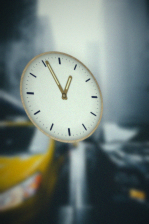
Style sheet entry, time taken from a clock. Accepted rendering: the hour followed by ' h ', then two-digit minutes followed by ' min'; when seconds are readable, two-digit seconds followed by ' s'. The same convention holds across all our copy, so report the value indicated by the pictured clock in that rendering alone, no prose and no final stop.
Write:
12 h 56 min
